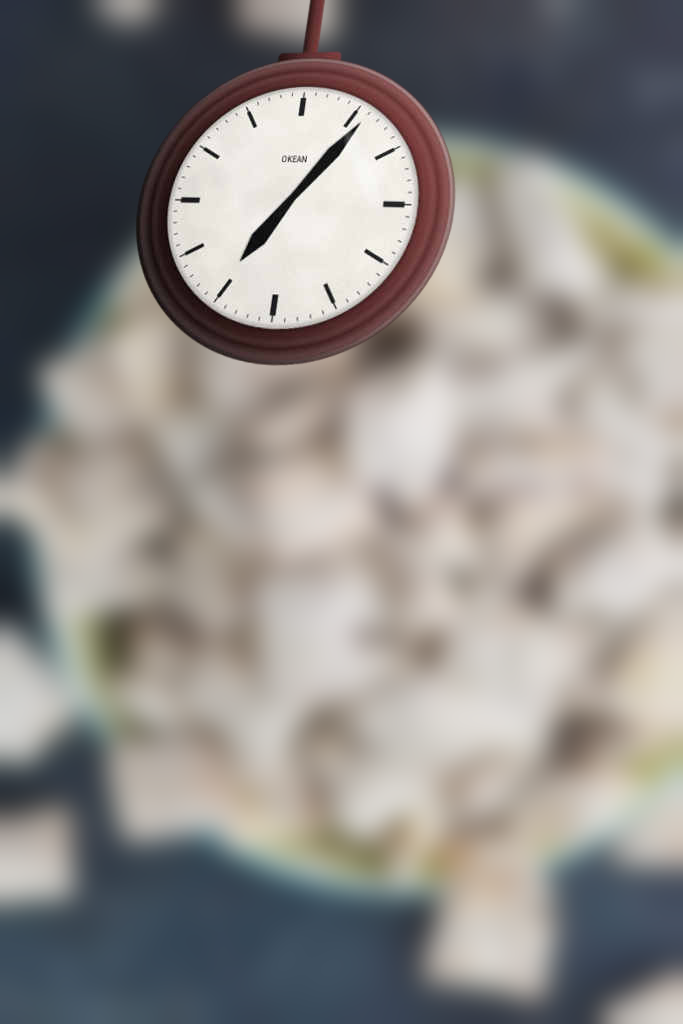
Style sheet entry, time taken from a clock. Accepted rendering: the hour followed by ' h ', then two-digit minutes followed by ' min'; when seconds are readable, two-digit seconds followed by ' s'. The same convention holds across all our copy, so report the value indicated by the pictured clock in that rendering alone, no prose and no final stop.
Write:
7 h 06 min
